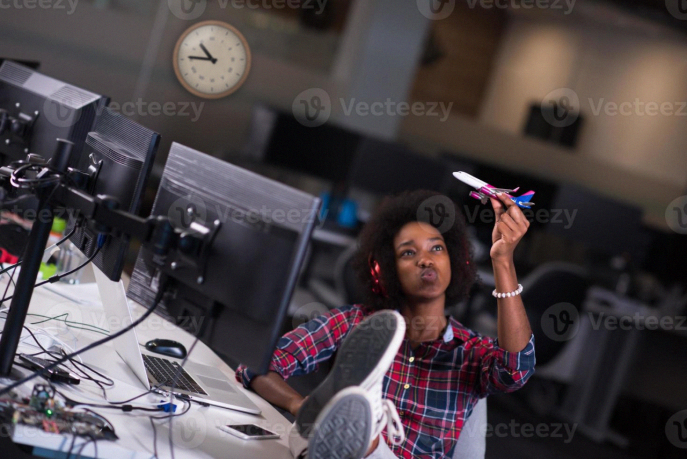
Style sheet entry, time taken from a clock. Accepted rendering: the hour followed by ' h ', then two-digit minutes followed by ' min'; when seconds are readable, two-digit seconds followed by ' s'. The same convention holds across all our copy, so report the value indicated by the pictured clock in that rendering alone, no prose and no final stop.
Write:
10 h 46 min
